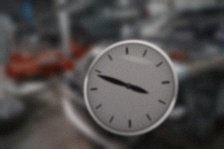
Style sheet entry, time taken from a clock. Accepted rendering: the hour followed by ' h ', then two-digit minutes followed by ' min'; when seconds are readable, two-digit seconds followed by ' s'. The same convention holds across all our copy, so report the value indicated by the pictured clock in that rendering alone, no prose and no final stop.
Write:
3 h 49 min
